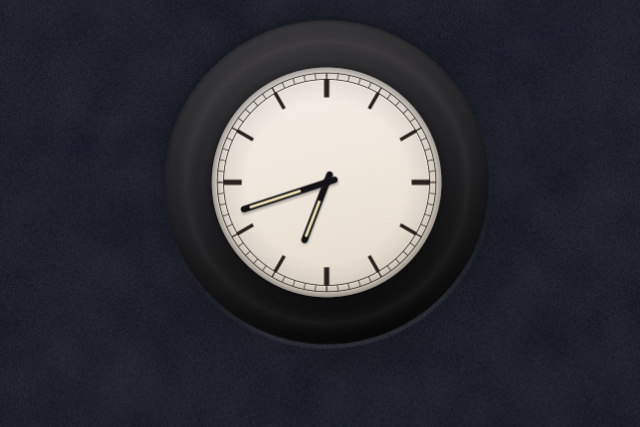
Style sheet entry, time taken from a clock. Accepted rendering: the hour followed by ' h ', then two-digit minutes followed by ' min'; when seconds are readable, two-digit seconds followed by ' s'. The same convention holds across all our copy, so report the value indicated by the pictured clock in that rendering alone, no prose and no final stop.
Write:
6 h 42 min
